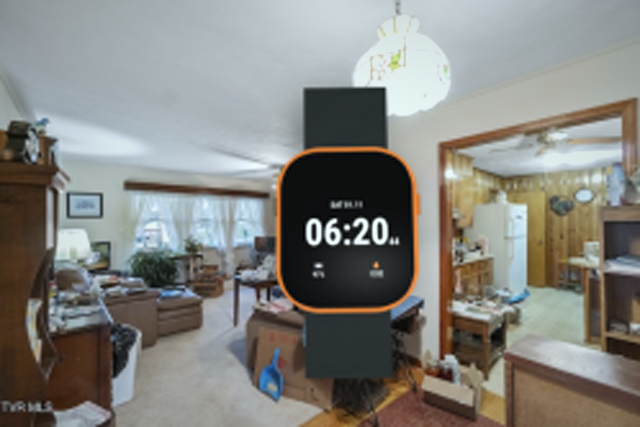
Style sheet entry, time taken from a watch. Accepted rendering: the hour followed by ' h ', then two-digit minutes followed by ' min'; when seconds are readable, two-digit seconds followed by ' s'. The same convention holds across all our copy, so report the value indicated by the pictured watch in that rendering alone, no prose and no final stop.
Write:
6 h 20 min
